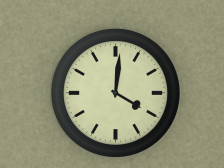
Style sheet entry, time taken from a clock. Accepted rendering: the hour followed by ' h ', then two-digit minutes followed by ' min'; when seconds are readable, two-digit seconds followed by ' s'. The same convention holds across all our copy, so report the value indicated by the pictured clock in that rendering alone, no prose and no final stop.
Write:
4 h 01 min
